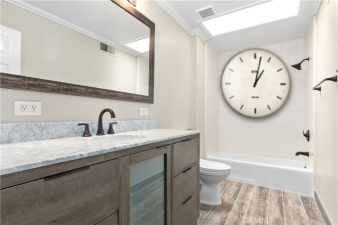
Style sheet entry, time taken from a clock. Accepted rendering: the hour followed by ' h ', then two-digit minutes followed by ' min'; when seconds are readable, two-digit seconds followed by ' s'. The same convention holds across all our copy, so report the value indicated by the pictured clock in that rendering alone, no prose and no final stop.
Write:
1 h 02 min
